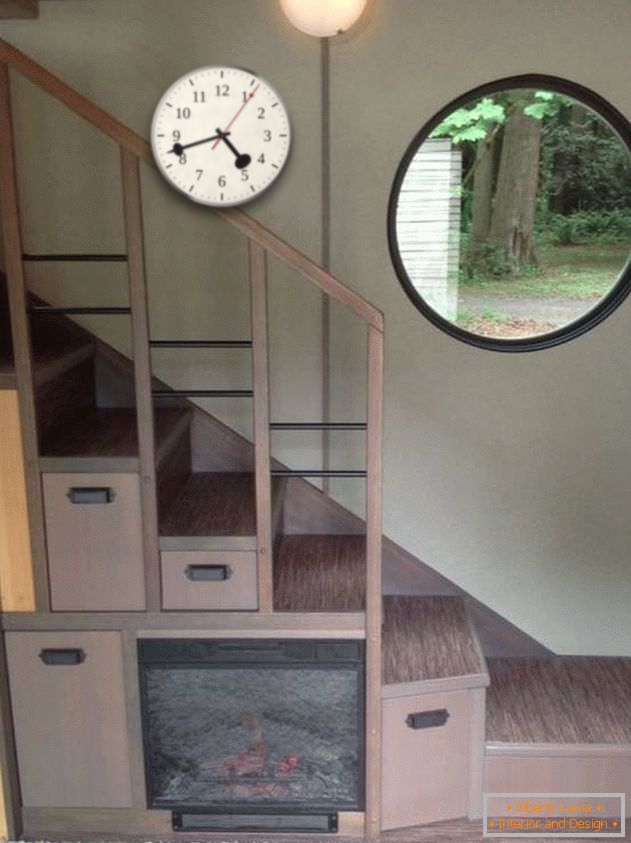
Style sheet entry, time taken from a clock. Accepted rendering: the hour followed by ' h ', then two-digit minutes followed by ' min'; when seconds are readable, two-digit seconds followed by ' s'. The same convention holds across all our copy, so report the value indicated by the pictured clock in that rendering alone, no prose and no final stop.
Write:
4 h 42 min 06 s
